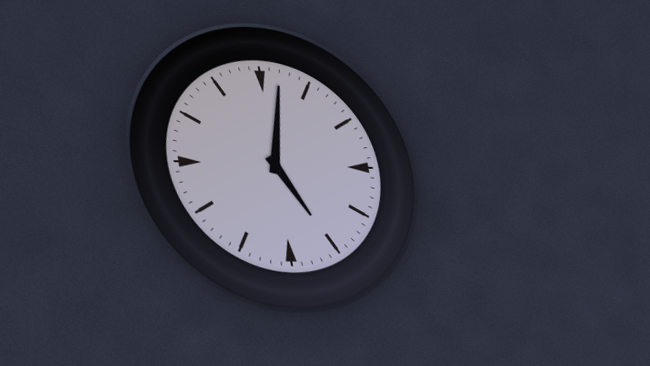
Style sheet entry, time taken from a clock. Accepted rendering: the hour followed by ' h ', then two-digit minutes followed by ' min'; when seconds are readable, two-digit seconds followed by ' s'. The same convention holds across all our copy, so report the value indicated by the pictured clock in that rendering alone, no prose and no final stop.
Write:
5 h 02 min
